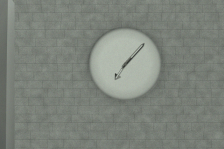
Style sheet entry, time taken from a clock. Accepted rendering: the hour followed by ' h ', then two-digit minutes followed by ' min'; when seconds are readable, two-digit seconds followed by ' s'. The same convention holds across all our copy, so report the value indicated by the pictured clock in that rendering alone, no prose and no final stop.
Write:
7 h 07 min
